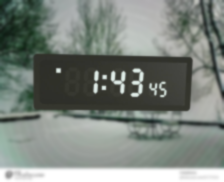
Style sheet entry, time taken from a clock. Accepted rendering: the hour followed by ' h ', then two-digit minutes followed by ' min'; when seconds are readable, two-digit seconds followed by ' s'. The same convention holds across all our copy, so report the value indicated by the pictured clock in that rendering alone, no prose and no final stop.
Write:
1 h 43 min 45 s
